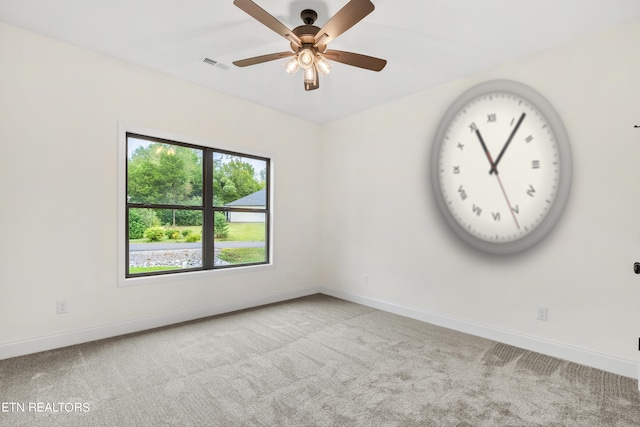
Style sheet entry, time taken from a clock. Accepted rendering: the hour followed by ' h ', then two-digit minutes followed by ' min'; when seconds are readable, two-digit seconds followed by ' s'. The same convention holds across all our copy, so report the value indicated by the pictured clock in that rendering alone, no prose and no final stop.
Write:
11 h 06 min 26 s
